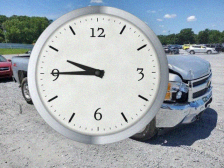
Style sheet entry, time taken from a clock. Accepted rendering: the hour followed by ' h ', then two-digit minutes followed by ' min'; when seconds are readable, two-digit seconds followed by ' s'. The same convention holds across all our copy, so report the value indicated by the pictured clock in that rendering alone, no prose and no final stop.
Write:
9 h 45 min
